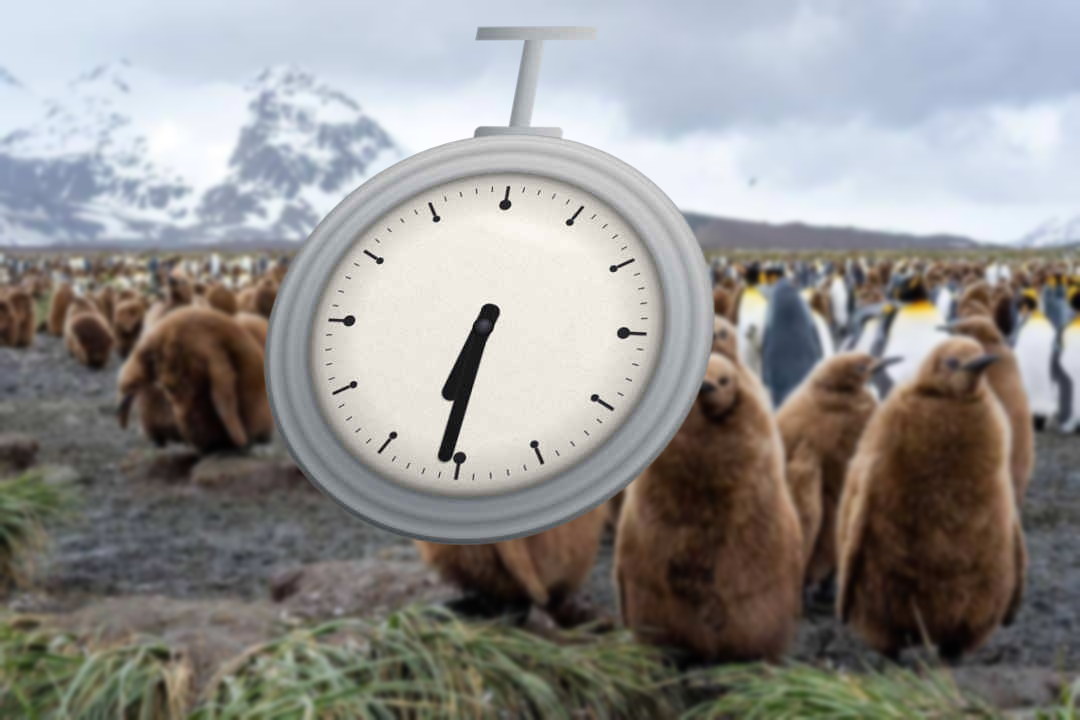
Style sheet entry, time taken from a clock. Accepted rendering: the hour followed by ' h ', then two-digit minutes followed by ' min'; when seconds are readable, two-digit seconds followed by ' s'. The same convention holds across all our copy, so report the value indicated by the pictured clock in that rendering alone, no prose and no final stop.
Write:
6 h 31 min
